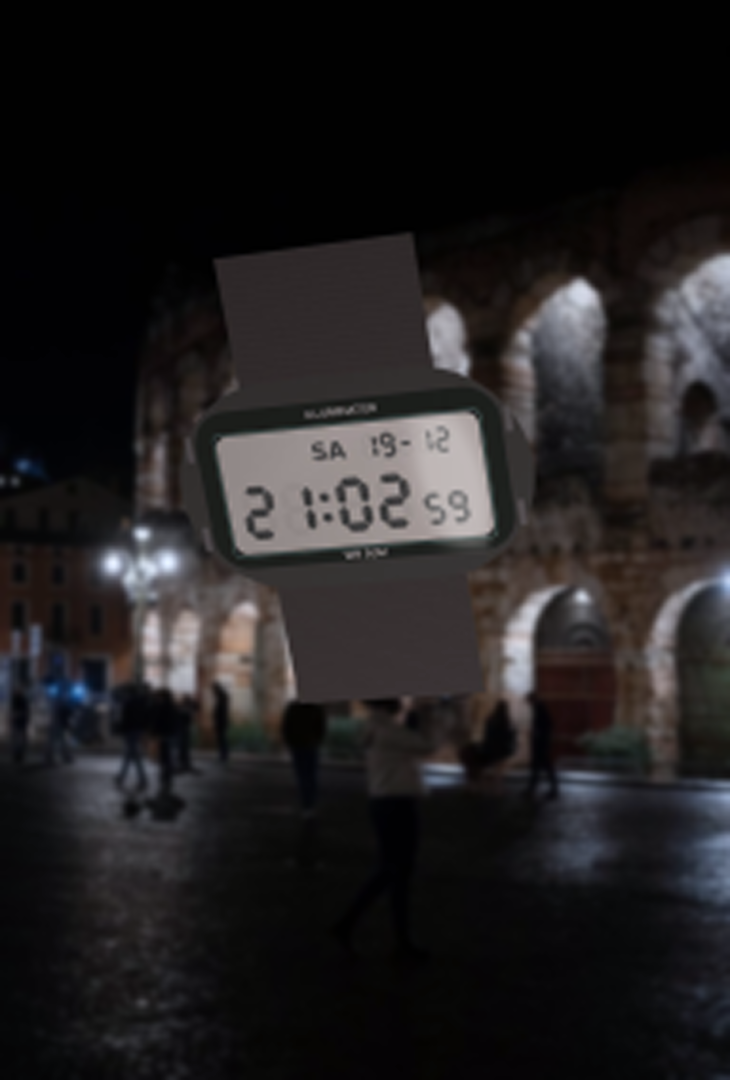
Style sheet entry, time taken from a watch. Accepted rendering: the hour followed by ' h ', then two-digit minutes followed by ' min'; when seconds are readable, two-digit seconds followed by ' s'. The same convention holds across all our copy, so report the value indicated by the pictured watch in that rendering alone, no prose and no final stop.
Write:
21 h 02 min 59 s
